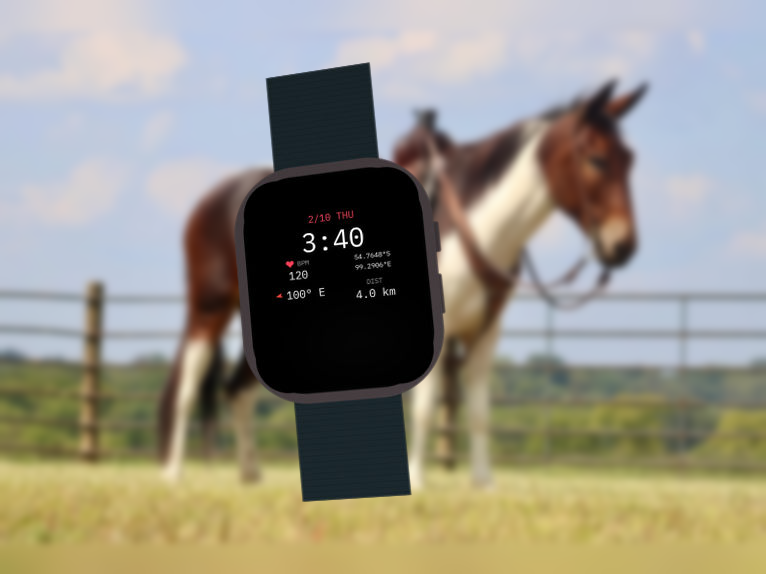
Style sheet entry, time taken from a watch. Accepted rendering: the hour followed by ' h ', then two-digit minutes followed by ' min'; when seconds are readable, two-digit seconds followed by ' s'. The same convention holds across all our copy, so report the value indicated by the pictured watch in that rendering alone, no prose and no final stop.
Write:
3 h 40 min
